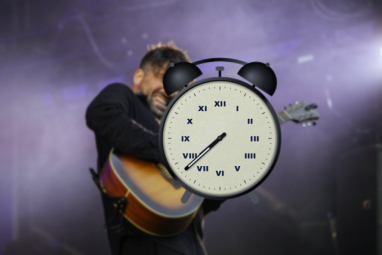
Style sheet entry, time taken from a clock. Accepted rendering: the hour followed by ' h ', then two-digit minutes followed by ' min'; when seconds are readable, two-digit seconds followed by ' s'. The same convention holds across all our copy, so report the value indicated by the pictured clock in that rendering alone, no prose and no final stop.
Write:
7 h 38 min
